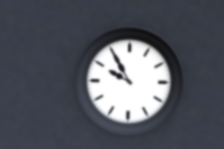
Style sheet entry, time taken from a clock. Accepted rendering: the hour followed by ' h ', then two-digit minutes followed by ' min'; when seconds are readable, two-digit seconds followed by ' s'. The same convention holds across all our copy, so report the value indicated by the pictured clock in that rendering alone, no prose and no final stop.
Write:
9 h 55 min
